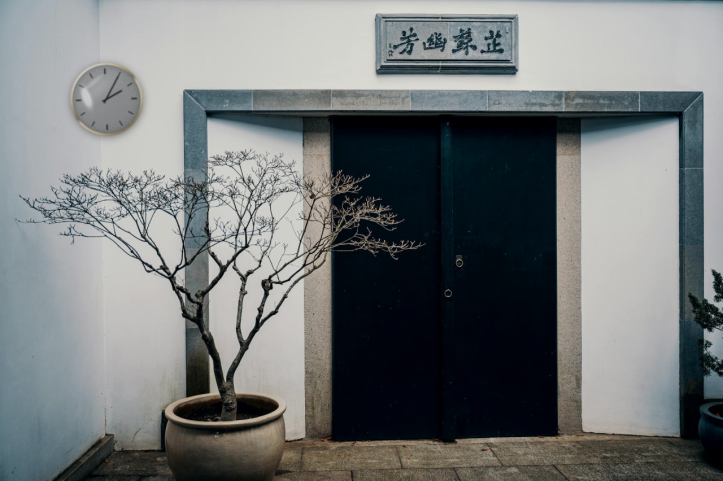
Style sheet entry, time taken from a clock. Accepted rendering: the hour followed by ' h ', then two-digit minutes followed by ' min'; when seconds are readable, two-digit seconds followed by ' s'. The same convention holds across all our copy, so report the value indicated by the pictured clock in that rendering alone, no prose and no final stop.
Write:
2 h 05 min
